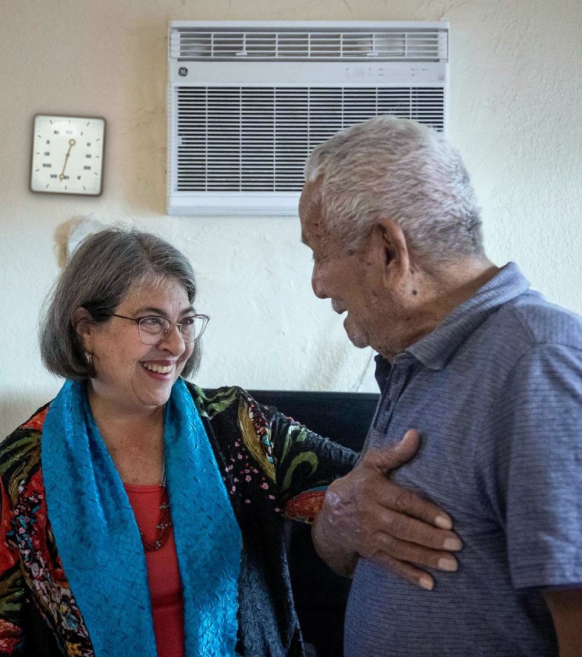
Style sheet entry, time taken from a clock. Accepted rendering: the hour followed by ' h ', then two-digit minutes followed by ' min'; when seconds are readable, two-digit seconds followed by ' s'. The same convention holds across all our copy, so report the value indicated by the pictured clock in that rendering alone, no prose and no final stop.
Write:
12 h 32 min
